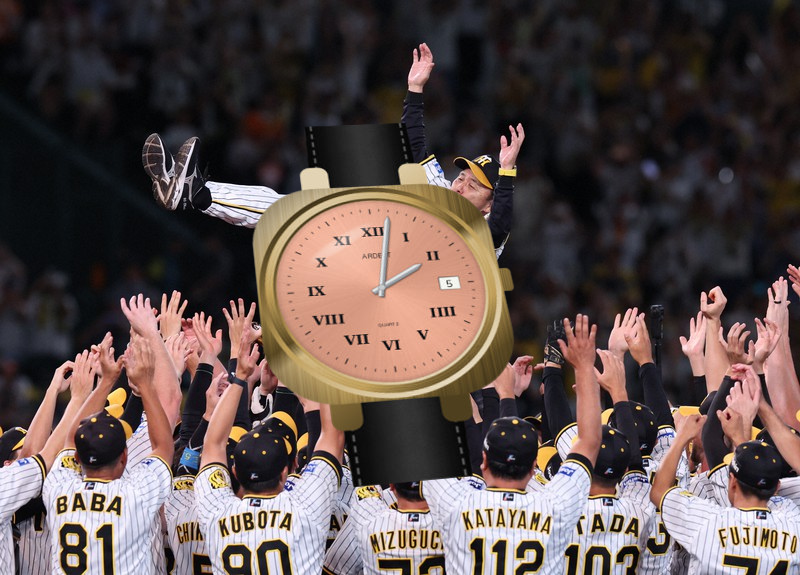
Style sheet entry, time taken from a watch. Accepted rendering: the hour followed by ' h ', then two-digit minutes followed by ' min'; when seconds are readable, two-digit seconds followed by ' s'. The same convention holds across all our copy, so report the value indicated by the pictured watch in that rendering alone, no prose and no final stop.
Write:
2 h 02 min
